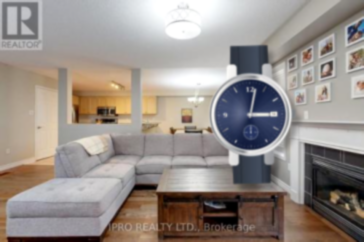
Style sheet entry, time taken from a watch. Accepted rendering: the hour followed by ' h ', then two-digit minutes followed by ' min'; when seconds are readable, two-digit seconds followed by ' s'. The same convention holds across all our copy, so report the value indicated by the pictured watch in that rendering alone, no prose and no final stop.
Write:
3 h 02 min
